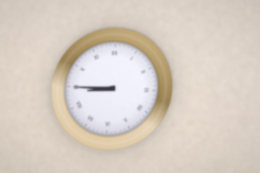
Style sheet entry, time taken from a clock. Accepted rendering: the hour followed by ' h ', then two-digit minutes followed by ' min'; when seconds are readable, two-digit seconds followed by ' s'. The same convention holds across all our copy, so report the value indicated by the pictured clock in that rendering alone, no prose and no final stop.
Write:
8 h 45 min
